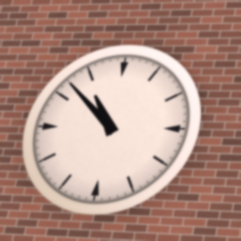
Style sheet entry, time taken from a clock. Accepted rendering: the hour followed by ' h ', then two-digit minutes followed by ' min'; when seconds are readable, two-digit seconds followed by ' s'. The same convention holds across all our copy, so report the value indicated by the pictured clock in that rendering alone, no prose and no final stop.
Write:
10 h 52 min
